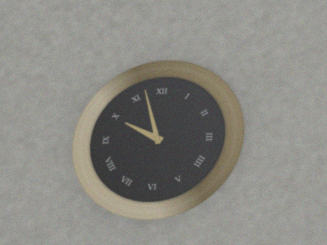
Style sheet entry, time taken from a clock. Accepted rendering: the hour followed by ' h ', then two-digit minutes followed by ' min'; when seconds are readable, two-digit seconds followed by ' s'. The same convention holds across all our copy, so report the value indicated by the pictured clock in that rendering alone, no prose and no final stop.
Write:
9 h 57 min
